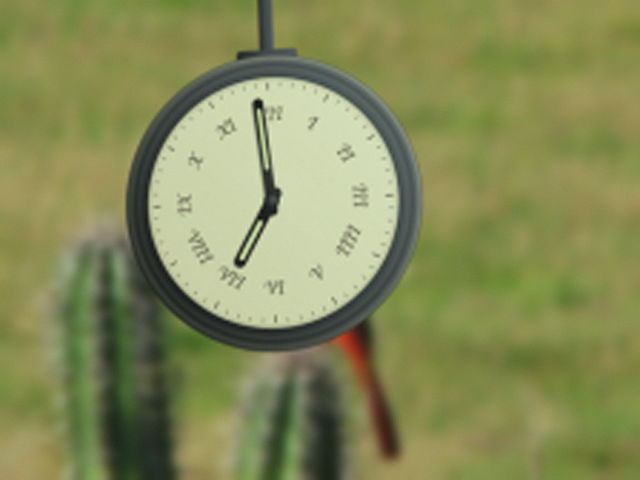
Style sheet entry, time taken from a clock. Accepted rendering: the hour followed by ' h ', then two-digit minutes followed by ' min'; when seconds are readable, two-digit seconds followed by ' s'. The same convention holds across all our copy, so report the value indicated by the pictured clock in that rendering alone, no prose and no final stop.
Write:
6 h 59 min
